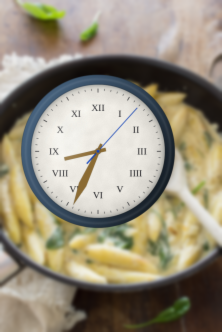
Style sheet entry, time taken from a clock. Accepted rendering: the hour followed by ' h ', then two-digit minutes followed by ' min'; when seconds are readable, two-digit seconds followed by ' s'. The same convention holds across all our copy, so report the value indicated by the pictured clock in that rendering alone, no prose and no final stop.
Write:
8 h 34 min 07 s
